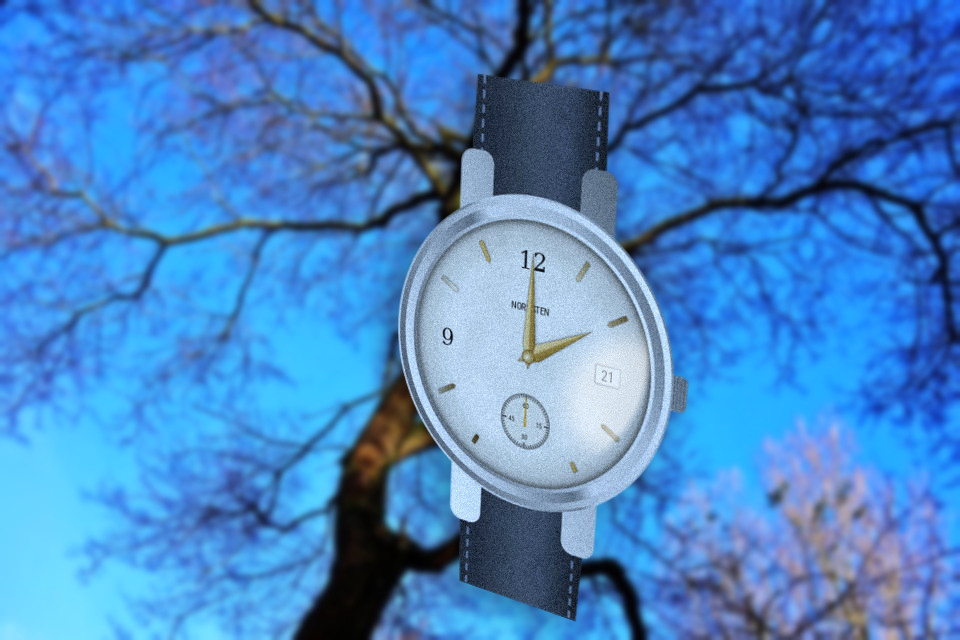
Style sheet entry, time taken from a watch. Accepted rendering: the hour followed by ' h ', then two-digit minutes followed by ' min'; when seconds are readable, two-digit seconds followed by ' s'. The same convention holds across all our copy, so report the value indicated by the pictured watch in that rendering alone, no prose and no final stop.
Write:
2 h 00 min
